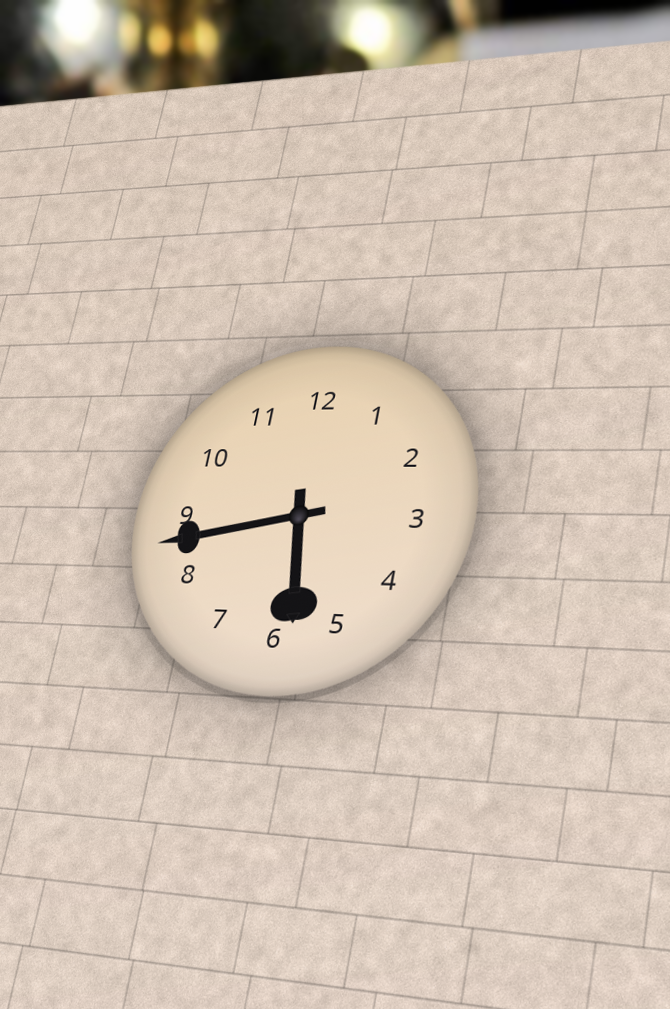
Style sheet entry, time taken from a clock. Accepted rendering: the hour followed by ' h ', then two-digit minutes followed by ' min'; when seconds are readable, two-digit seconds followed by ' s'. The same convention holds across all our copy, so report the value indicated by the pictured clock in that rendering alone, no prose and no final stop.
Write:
5 h 43 min
